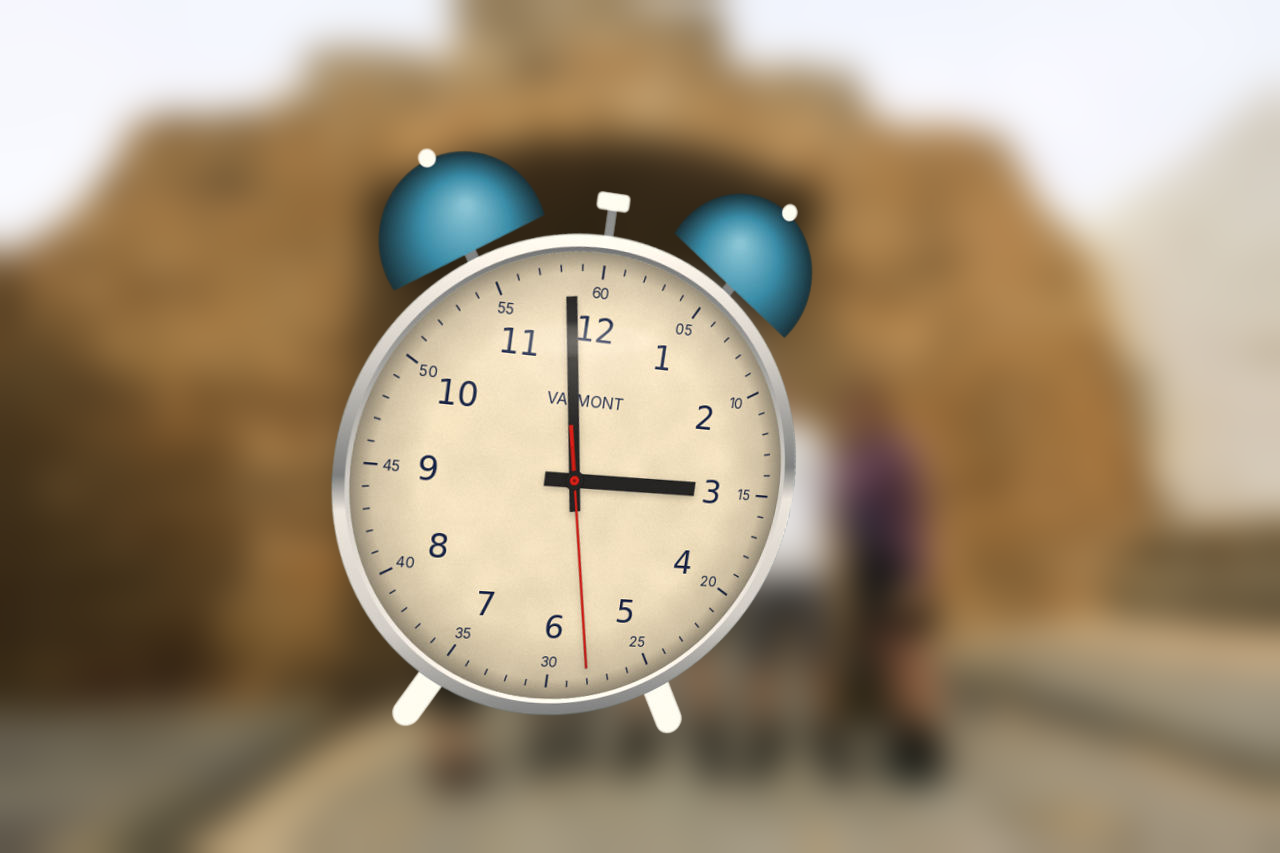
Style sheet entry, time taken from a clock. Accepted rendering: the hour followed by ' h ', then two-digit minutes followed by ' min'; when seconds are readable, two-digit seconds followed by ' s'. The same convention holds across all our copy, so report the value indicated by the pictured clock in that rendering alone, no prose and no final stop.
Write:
2 h 58 min 28 s
